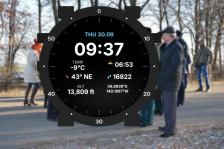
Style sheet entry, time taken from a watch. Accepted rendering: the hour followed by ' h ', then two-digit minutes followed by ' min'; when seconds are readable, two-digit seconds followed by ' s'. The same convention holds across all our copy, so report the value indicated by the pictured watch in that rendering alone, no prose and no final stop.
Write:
9 h 37 min
